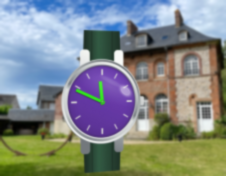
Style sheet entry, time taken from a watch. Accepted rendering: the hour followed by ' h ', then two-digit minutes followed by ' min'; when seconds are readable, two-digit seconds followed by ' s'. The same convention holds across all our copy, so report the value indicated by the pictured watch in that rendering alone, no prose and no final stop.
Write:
11 h 49 min
